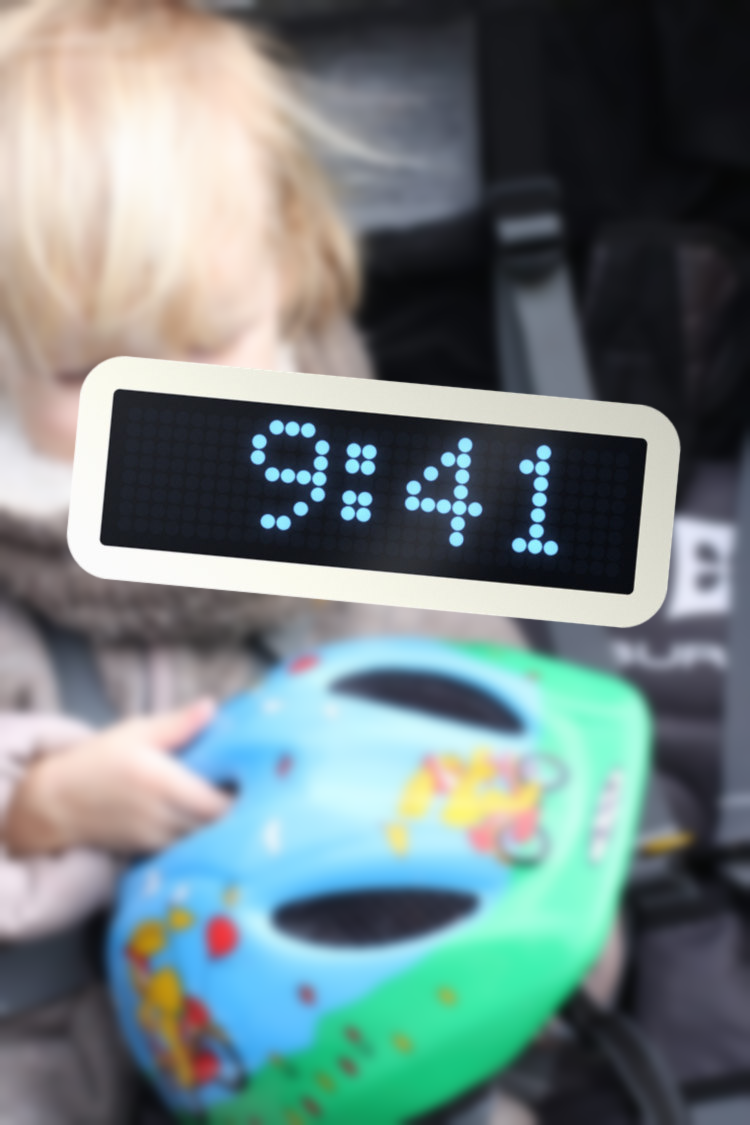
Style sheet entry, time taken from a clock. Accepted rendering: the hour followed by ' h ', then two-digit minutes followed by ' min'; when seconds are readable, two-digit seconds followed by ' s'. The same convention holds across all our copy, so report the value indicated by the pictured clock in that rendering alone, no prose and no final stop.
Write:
9 h 41 min
